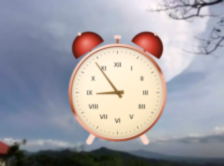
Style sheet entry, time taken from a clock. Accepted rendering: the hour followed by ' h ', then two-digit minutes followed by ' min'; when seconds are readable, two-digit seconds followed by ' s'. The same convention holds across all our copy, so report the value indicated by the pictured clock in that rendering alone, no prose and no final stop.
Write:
8 h 54 min
